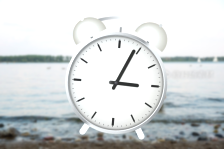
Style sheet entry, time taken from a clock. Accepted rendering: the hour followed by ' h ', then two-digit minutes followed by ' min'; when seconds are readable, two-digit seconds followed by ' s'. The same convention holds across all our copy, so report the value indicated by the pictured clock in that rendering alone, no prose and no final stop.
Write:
3 h 04 min
